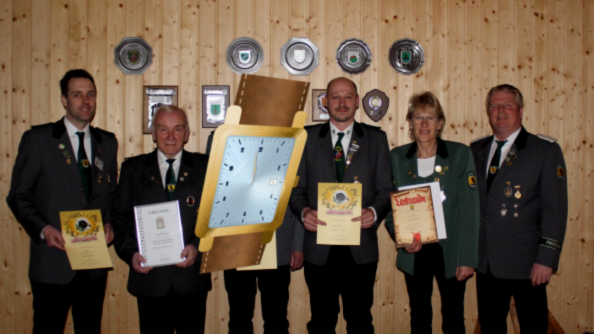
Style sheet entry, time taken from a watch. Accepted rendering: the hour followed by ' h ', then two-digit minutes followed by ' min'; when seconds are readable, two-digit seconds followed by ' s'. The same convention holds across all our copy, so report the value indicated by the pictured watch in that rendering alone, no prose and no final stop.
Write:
11 h 59 min
